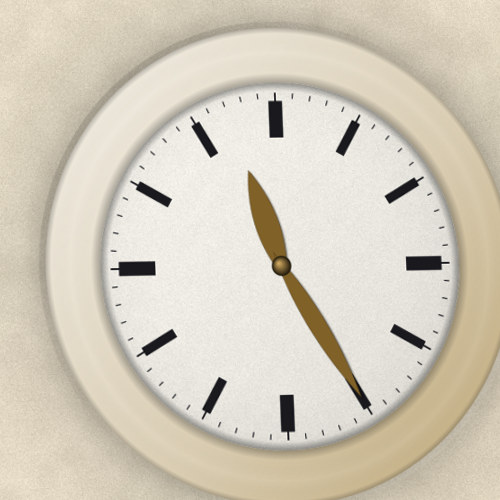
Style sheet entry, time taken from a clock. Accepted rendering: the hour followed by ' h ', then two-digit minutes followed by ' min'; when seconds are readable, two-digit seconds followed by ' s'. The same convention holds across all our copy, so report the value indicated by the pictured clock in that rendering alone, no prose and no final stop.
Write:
11 h 25 min
